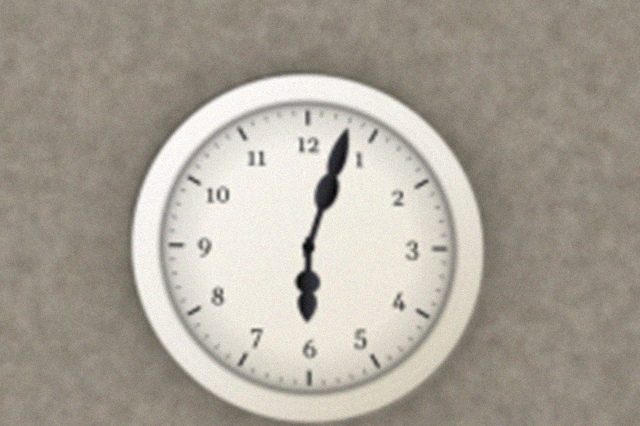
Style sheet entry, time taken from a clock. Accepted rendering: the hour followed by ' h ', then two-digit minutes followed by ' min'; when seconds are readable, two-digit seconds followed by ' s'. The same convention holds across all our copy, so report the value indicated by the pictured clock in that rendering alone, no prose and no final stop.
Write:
6 h 03 min
